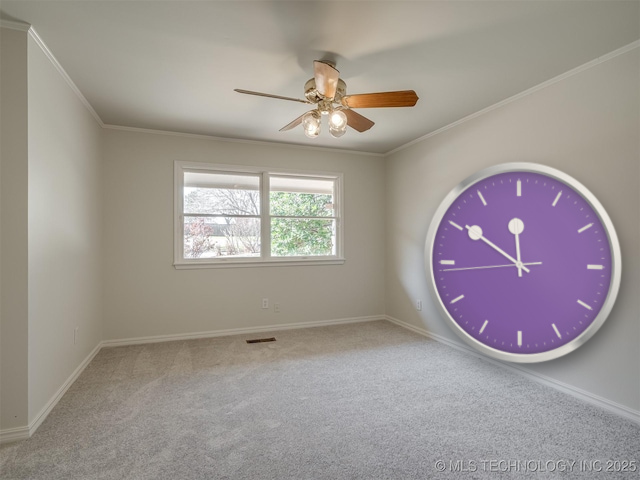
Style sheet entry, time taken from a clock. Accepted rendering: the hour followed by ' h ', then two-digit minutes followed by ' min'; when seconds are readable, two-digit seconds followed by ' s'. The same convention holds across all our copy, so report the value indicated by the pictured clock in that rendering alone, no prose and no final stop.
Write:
11 h 50 min 44 s
